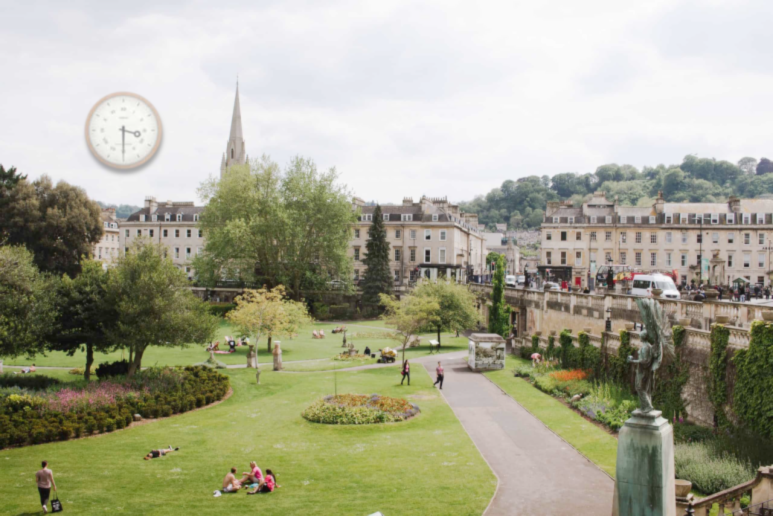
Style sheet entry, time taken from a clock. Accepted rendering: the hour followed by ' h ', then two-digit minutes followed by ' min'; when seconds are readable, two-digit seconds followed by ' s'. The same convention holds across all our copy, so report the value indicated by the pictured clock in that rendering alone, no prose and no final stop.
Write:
3 h 30 min
